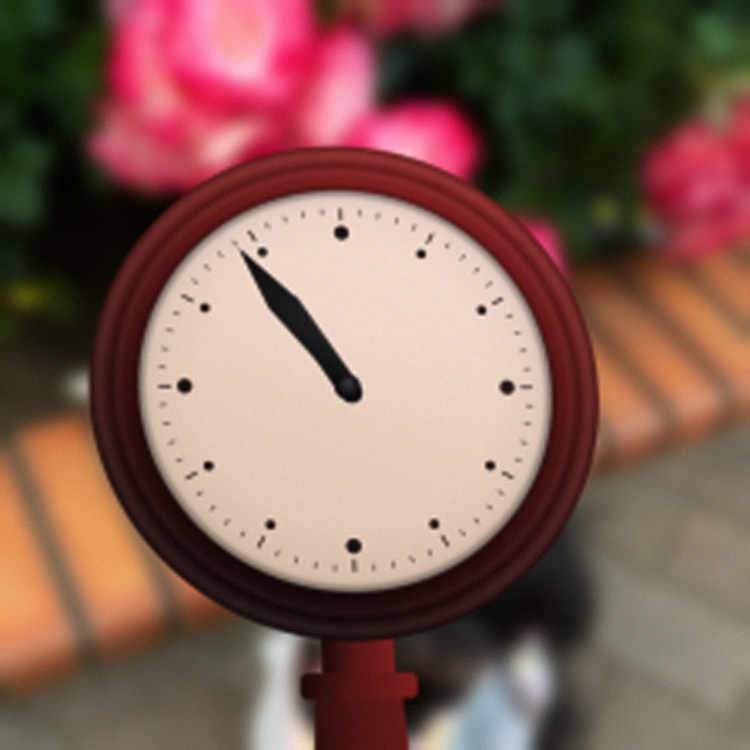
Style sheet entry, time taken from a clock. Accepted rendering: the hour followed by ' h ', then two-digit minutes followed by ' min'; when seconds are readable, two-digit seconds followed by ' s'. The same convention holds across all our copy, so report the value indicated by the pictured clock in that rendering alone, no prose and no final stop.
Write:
10 h 54 min
